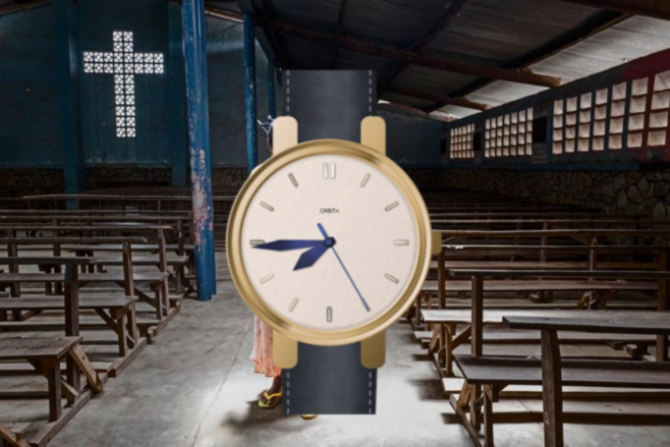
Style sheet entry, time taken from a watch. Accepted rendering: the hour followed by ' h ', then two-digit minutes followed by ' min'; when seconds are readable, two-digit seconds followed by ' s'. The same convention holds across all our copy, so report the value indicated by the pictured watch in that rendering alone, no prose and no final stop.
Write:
7 h 44 min 25 s
